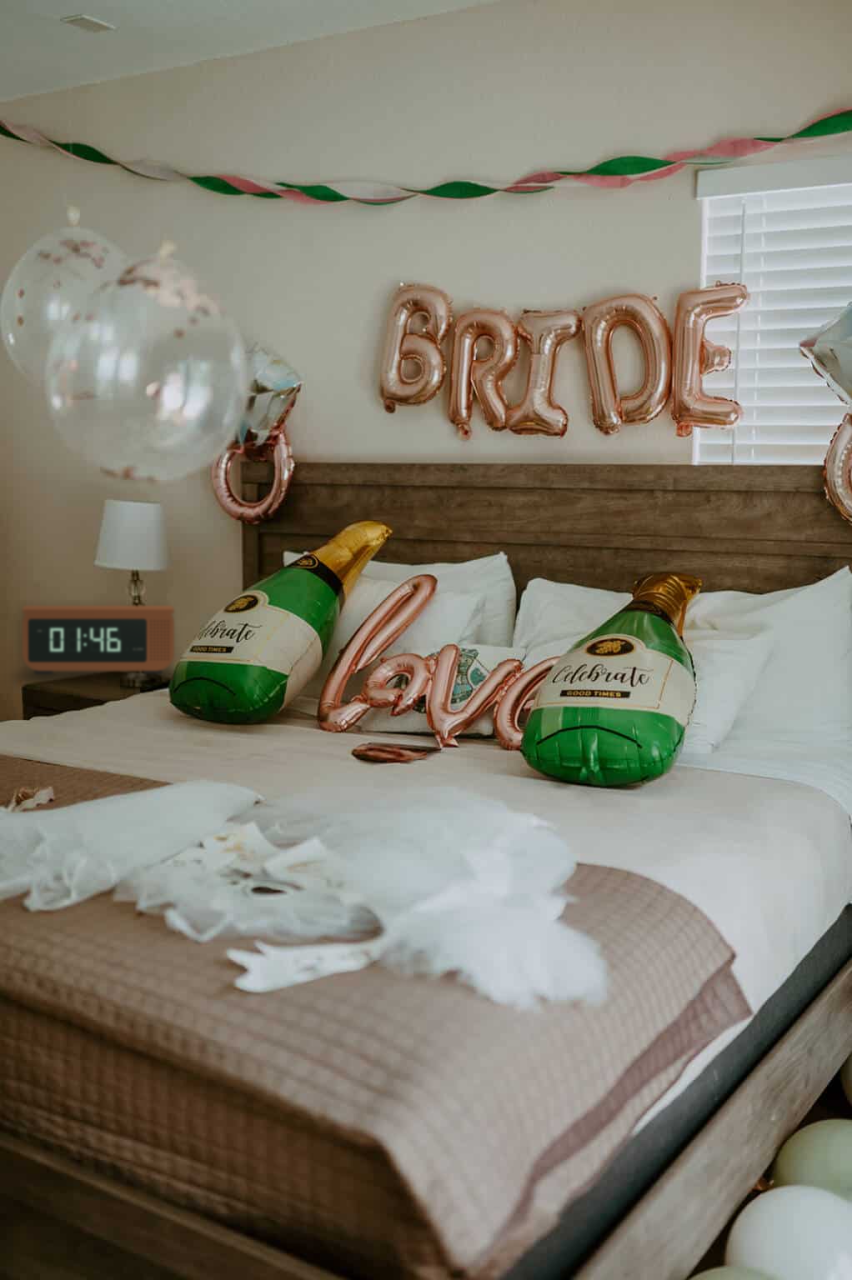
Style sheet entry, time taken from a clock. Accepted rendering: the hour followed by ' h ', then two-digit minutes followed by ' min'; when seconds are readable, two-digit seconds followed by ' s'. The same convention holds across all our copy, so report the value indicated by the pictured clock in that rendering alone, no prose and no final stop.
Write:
1 h 46 min
